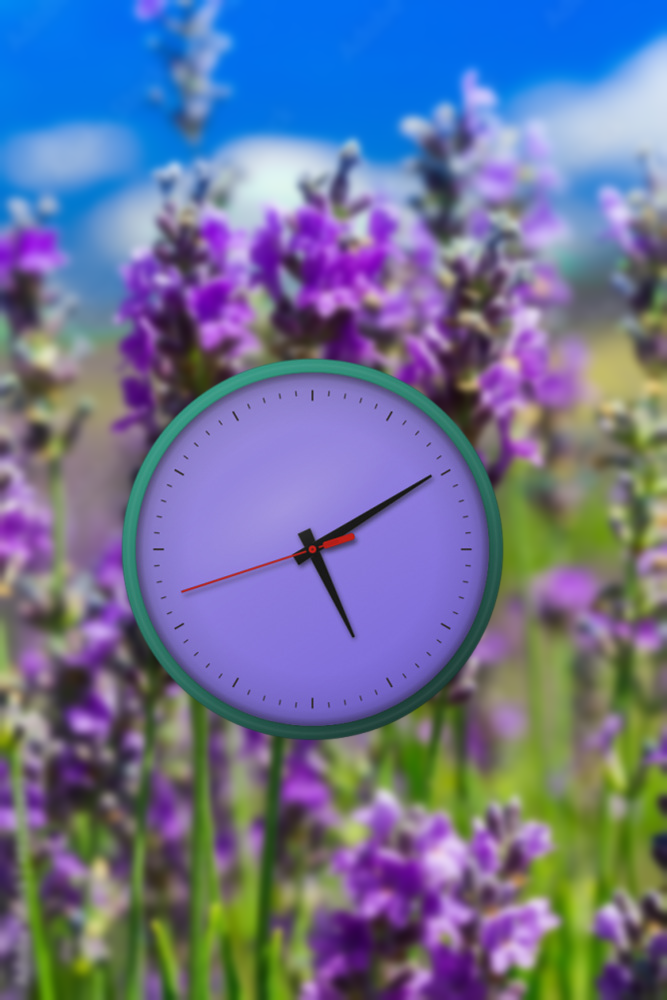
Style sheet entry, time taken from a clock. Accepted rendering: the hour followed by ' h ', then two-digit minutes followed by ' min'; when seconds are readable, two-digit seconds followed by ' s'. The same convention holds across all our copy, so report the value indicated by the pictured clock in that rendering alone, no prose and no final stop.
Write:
5 h 09 min 42 s
